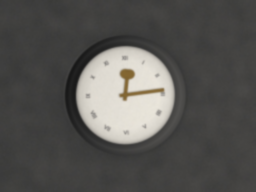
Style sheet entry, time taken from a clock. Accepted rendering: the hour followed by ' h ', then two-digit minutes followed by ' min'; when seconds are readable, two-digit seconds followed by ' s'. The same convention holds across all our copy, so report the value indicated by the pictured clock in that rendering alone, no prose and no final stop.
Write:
12 h 14 min
